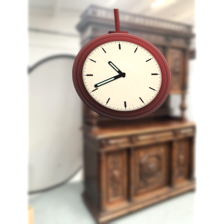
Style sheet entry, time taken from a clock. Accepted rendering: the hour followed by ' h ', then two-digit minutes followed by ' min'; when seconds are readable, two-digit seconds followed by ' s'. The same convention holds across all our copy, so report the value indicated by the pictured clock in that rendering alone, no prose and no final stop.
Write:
10 h 41 min
